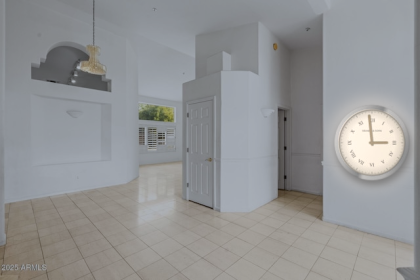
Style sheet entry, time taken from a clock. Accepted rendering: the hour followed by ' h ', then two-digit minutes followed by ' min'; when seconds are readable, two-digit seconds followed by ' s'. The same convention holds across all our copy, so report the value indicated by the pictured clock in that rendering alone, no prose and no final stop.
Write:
2 h 59 min
